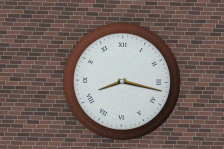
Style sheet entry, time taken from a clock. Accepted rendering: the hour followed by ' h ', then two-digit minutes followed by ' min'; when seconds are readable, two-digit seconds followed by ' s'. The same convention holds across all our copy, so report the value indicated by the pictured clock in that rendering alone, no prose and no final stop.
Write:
8 h 17 min
